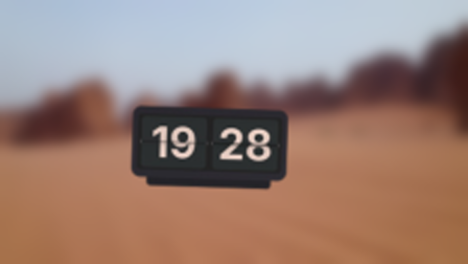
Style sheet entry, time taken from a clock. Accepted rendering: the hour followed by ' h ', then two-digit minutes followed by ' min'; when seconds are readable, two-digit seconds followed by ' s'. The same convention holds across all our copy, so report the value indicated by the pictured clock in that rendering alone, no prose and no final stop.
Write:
19 h 28 min
